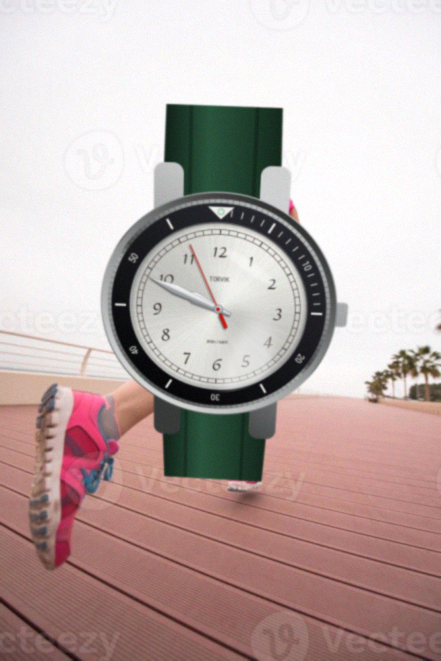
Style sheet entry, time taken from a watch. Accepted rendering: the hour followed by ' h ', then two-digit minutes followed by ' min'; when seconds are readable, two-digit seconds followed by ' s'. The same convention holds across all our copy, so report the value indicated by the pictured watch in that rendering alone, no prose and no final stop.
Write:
9 h 48 min 56 s
